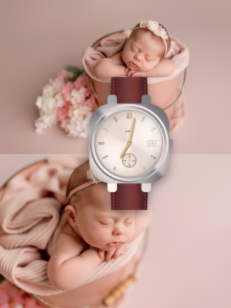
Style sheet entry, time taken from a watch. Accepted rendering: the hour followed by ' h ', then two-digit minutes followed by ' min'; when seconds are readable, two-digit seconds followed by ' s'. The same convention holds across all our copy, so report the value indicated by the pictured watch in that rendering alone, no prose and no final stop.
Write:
7 h 02 min
